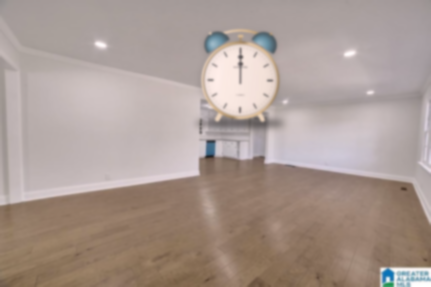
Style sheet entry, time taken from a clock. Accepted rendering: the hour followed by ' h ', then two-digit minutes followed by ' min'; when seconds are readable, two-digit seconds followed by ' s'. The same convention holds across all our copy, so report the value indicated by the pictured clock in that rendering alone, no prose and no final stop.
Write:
12 h 00 min
